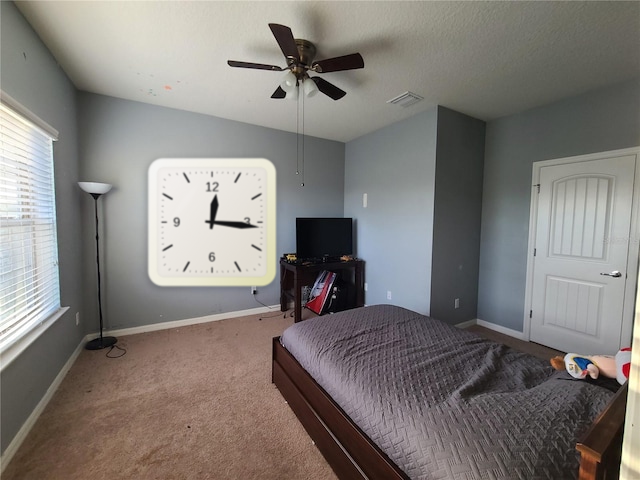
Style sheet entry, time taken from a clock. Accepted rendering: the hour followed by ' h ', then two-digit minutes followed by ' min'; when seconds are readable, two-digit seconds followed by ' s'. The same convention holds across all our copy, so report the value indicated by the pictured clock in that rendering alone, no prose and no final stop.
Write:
12 h 16 min
